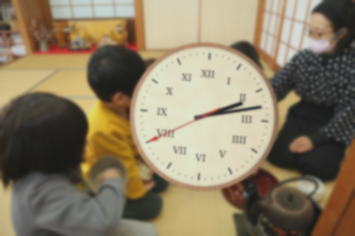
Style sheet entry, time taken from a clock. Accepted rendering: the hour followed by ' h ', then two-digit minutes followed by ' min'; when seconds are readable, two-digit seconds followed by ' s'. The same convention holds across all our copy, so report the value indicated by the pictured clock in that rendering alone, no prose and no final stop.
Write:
2 h 12 min 40 s
